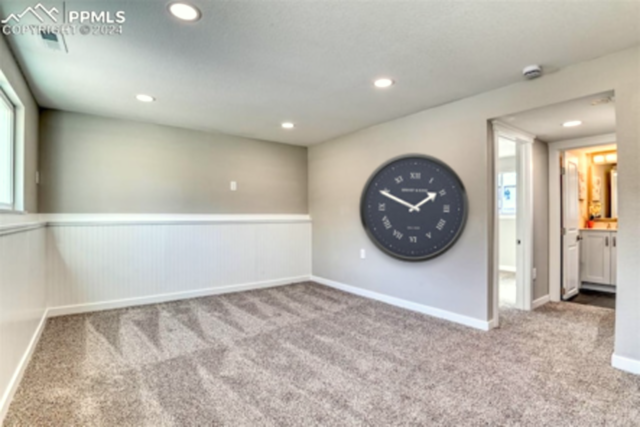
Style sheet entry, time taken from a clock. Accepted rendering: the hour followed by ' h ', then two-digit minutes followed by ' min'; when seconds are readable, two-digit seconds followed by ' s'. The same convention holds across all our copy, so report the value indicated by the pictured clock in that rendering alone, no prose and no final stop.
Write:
1 h 49 min
